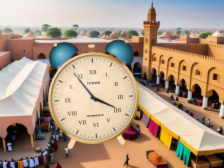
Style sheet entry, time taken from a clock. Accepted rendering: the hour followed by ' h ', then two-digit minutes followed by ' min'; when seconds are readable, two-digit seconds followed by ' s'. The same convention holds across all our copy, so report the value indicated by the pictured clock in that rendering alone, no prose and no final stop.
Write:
3 h 54 min
